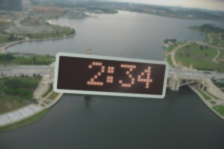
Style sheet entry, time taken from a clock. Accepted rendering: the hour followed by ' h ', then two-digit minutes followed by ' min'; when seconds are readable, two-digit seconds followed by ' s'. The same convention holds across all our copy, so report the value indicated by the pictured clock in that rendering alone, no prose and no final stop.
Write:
2 h 34 min
